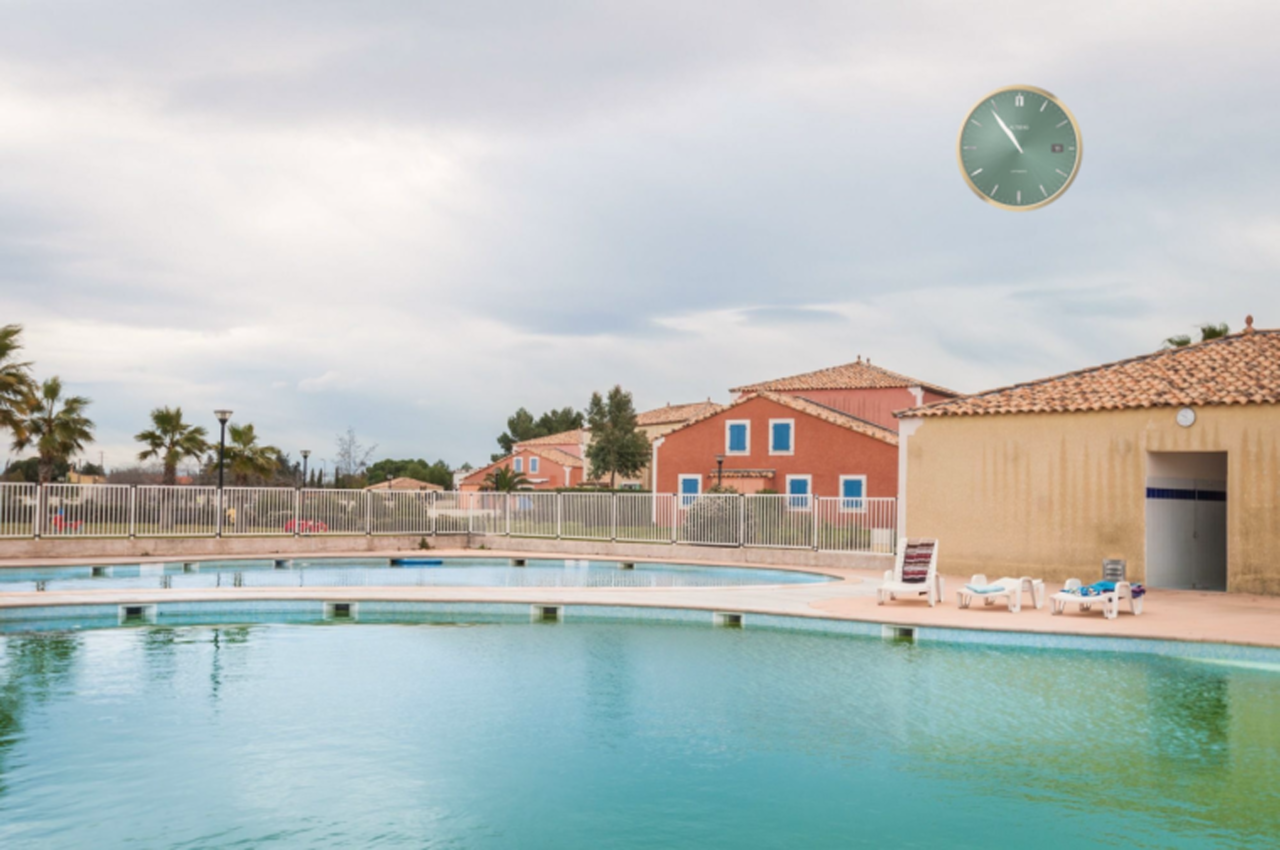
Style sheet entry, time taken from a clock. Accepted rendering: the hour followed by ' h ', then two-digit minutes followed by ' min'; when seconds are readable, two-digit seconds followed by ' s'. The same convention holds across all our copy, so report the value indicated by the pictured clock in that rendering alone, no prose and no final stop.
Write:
10 h 54 min
